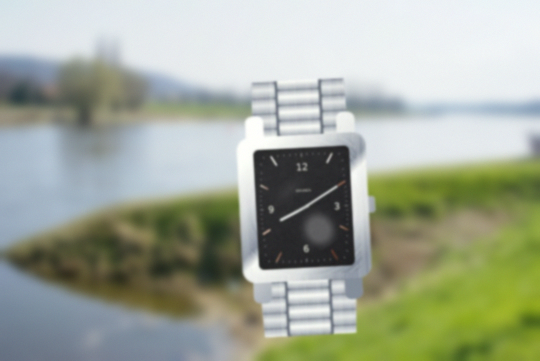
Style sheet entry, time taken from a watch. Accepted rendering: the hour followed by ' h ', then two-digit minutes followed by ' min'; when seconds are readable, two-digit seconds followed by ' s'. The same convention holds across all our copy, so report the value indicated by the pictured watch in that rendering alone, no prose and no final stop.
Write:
8 h 10 min
